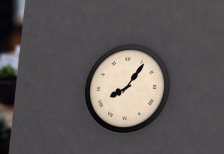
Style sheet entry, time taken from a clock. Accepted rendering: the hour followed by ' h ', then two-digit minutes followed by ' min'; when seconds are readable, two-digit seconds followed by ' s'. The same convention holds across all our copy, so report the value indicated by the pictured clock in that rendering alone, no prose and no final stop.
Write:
8 h 06 min
